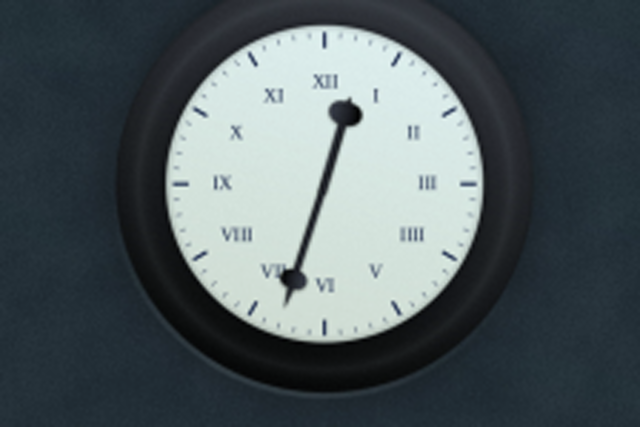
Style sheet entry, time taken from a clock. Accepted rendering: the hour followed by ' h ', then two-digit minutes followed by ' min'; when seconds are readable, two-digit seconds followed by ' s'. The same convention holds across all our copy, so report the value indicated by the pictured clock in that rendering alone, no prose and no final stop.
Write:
12 h 33 min
